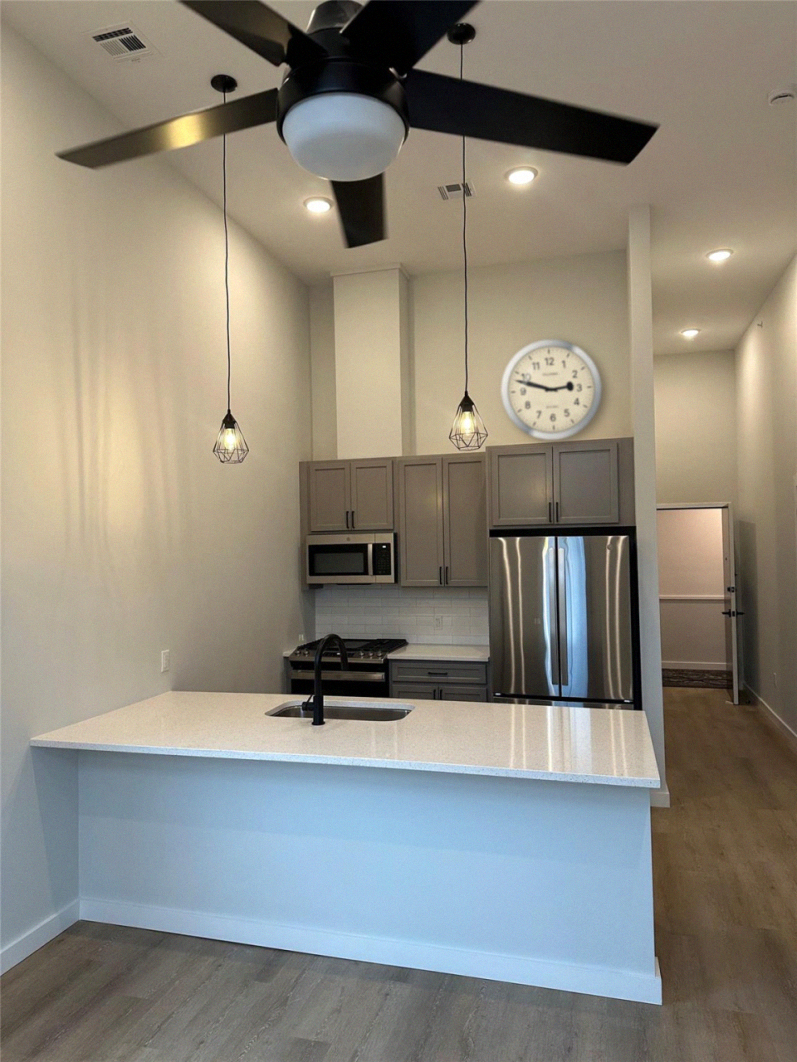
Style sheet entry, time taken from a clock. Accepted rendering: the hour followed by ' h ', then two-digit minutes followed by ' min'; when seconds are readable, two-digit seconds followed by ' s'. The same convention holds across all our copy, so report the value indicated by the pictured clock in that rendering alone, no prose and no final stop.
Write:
2 h 48 min
